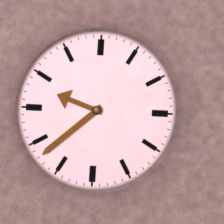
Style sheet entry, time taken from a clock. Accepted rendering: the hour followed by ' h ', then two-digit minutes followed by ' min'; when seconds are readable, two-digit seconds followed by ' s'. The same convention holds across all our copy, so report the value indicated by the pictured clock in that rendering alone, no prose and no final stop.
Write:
9 h 38 min
